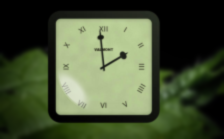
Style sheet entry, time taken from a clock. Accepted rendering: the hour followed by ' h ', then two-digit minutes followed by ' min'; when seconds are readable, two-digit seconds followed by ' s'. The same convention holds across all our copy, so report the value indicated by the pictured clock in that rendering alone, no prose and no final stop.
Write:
1 h 59 min
